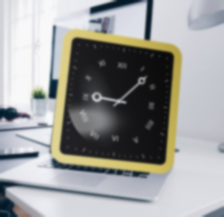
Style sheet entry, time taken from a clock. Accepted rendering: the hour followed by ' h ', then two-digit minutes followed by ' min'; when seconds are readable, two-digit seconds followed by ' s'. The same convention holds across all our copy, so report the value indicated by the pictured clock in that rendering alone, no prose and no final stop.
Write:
9 h 07 min
